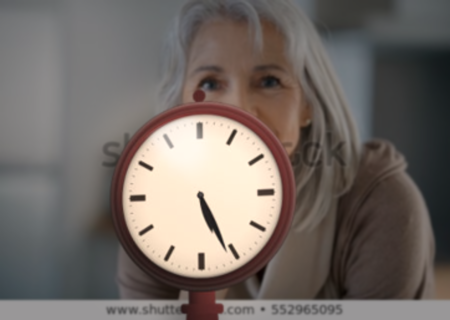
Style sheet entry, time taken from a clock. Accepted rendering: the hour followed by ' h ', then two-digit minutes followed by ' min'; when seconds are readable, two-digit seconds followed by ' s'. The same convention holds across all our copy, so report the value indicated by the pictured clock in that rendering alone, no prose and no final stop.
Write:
5 h 26 min
